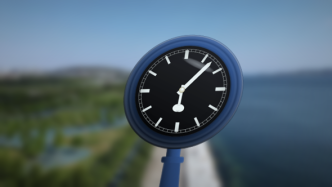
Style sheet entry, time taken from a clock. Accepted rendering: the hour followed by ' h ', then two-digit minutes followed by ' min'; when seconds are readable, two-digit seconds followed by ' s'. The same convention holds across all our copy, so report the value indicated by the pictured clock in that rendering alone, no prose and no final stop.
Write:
6 h 07 min
